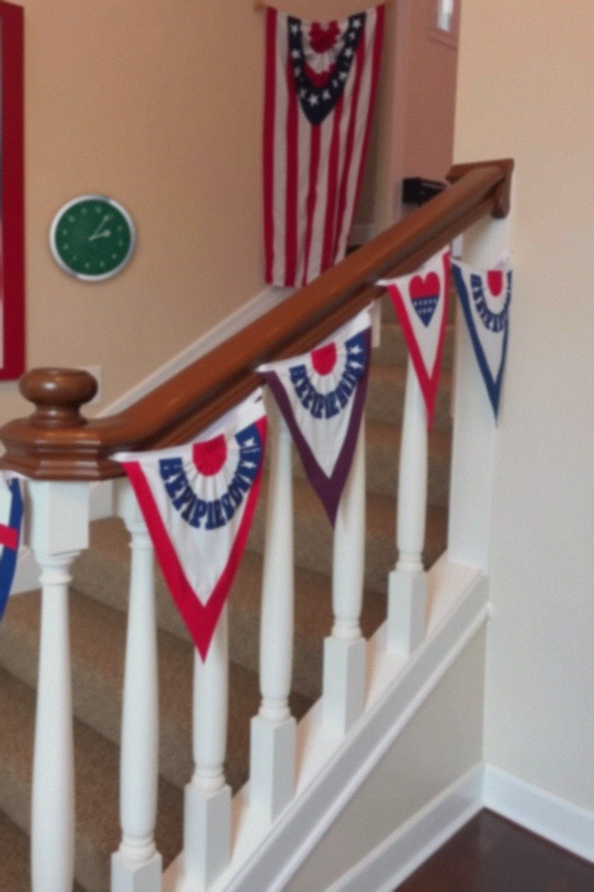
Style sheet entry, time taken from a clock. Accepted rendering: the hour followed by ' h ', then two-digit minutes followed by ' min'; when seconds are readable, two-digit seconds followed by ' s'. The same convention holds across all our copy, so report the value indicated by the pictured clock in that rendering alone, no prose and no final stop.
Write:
2 h 04 min
